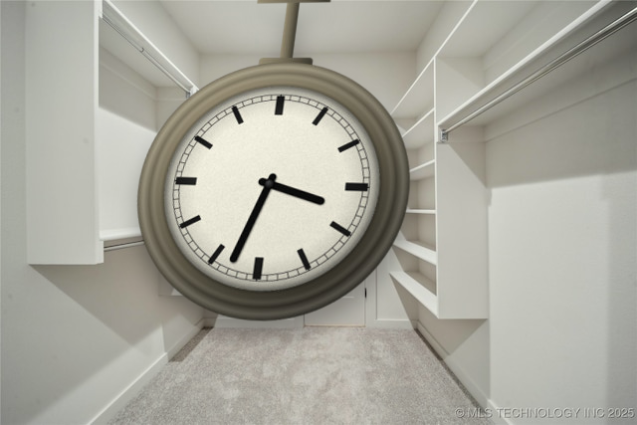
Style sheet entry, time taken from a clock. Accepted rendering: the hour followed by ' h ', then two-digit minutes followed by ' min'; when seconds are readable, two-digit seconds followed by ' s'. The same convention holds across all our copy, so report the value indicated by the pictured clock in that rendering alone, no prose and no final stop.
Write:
3 h 33 min
